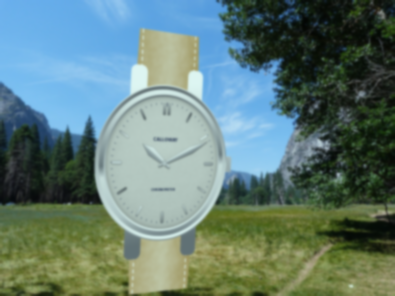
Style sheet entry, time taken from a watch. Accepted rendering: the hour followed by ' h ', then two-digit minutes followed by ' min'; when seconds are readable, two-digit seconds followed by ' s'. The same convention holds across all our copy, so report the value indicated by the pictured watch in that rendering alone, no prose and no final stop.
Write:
10 h 11 min
